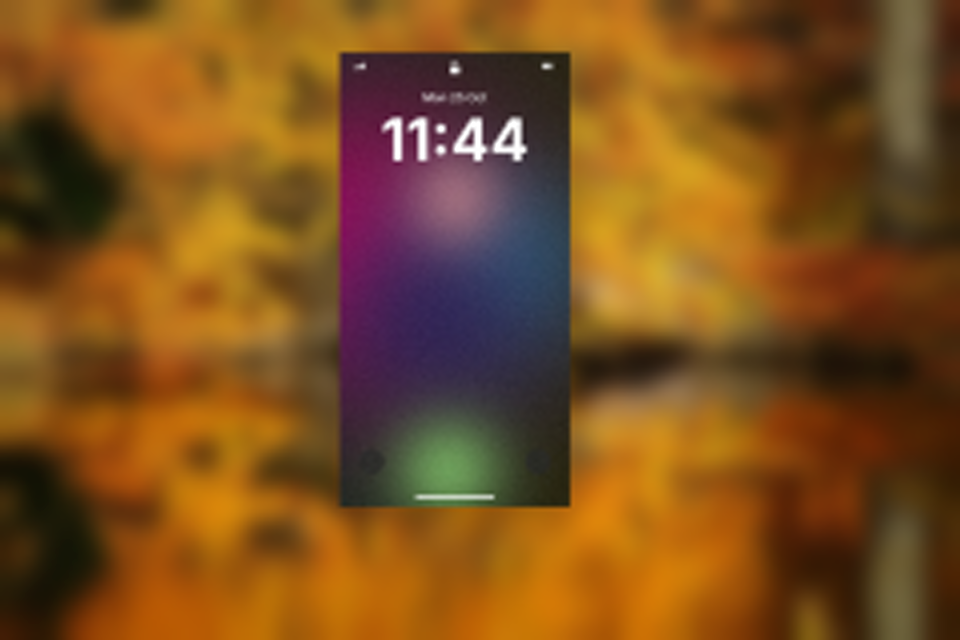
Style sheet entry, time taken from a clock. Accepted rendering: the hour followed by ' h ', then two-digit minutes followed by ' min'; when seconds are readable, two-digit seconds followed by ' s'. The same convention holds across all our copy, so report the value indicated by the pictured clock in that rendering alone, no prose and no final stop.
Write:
11 h 44 min
